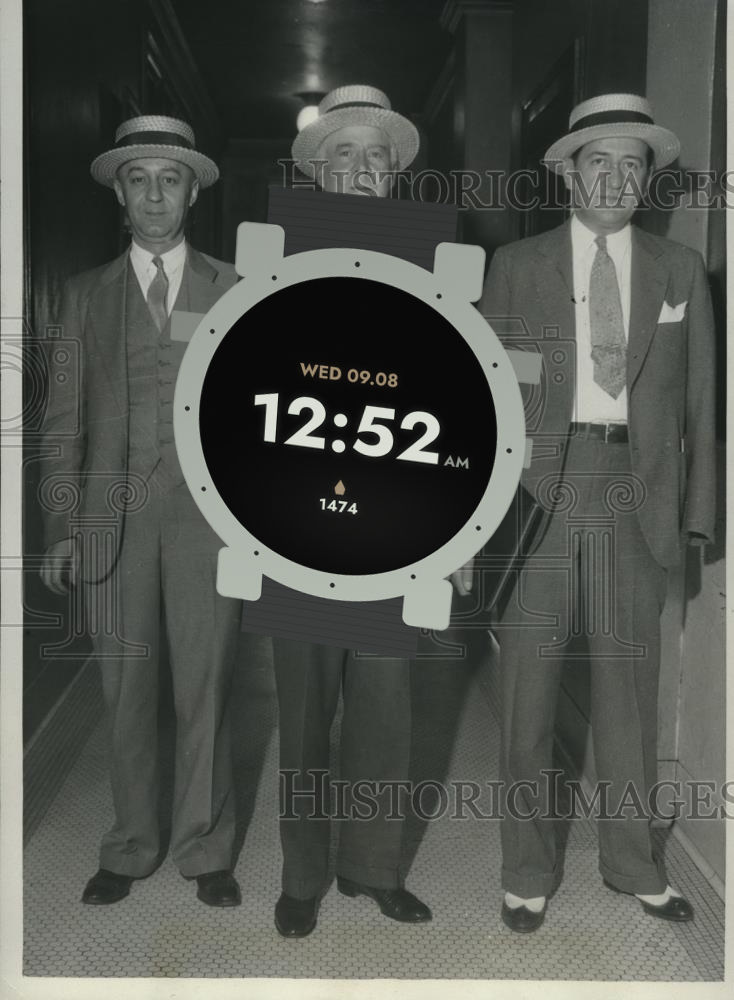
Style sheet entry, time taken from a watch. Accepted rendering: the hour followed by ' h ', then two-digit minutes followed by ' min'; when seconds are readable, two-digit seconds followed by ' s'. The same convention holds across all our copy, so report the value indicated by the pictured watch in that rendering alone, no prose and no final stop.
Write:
12 h 52 min
